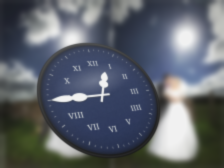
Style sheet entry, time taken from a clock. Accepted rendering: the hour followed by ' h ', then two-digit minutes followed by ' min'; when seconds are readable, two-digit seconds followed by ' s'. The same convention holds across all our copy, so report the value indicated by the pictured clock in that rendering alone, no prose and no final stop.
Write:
12 h 45 min
